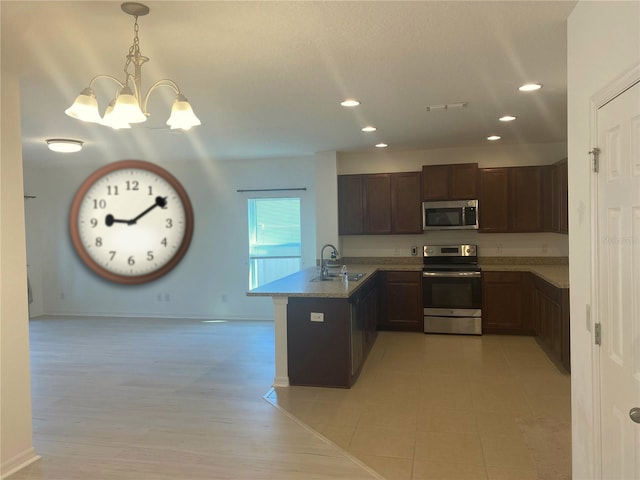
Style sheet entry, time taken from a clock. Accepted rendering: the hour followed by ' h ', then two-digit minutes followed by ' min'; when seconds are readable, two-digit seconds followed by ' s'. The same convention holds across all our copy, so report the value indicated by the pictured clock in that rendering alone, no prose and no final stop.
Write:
9 h 09 min
